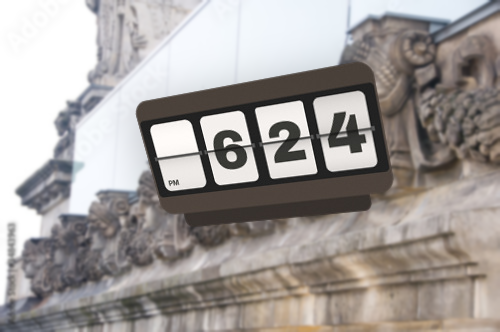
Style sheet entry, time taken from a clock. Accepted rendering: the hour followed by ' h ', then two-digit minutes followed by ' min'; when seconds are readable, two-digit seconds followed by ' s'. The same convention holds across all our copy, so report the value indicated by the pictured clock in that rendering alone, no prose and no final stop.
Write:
6 h 24 min
